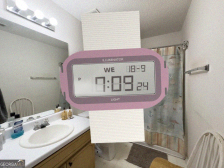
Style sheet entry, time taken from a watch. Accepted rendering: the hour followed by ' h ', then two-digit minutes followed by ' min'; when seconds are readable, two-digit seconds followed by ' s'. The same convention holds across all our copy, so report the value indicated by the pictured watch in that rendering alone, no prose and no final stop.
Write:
7 h 09 min 24 s
